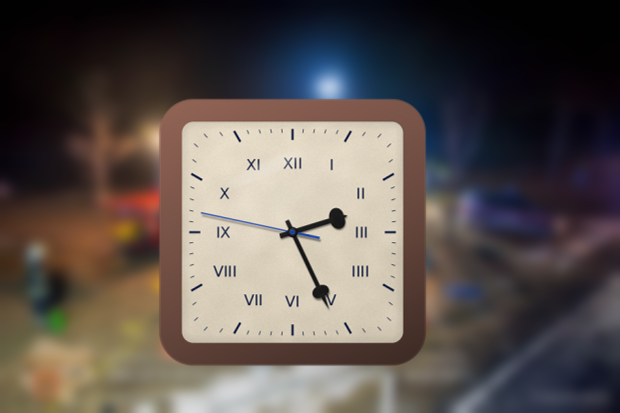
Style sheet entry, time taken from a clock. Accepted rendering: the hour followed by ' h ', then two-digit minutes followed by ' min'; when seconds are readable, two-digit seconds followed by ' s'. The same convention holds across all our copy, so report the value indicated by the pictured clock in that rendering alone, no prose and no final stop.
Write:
2 h 25 min 47 s
